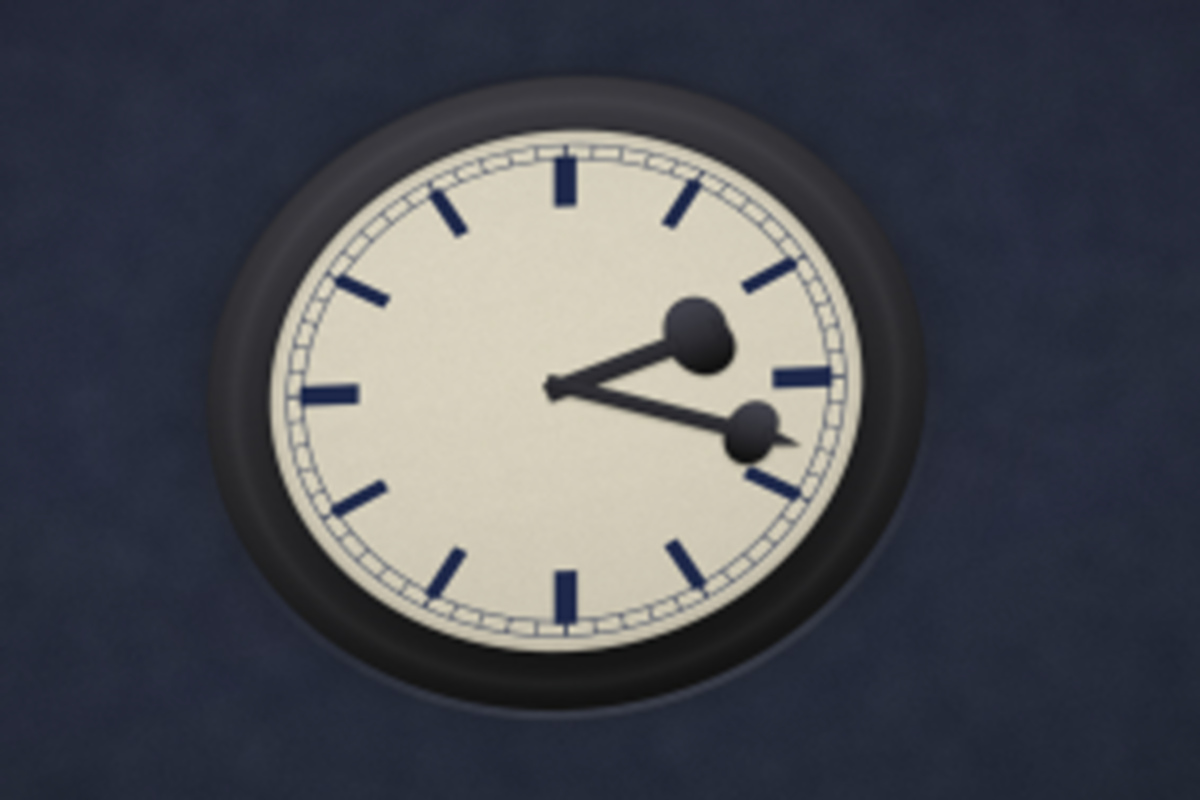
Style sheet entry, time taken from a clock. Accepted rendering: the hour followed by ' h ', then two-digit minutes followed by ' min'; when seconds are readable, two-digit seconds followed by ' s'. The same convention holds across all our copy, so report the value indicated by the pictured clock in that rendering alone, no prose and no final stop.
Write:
2 h 18 min
